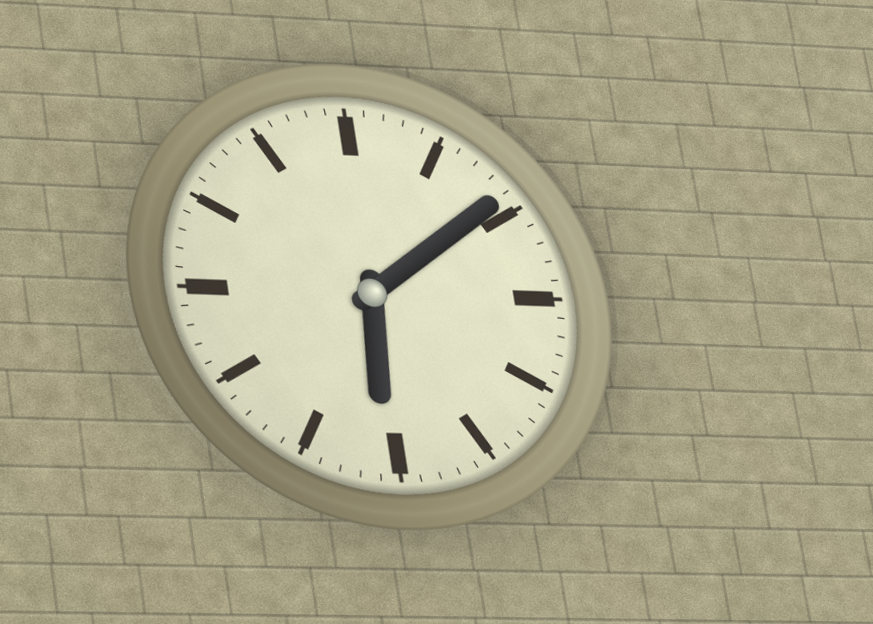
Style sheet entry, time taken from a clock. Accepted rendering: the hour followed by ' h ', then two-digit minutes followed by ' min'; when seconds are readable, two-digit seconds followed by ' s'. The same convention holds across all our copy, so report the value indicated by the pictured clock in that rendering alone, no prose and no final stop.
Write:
6 h 09 min
